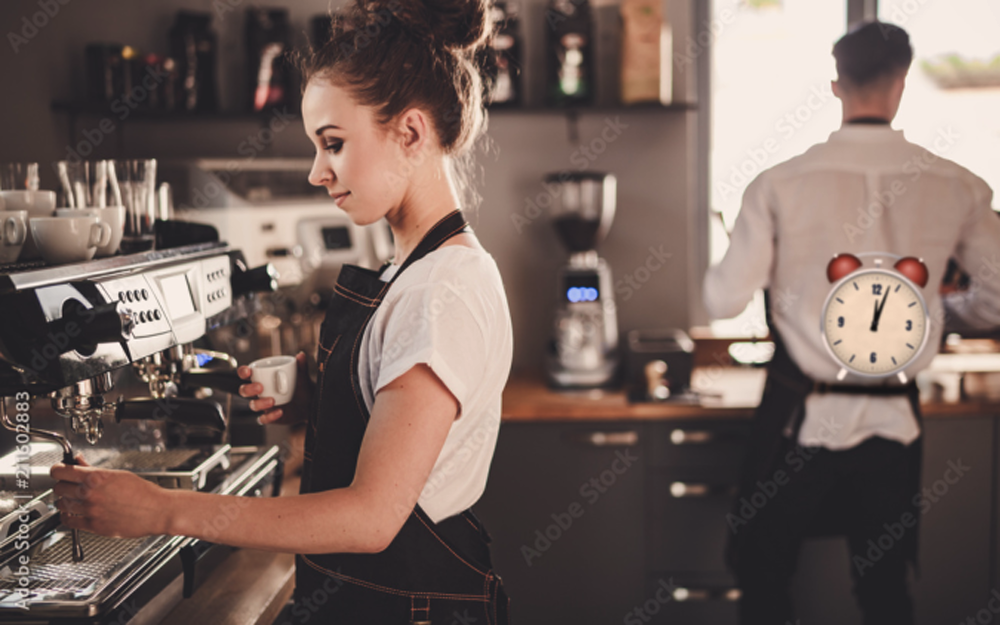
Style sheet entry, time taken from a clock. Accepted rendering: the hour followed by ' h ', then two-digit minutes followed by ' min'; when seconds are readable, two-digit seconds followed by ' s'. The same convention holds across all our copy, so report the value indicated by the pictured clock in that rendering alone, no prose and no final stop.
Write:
12 h 03 min
